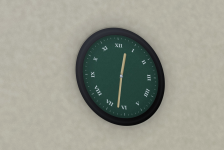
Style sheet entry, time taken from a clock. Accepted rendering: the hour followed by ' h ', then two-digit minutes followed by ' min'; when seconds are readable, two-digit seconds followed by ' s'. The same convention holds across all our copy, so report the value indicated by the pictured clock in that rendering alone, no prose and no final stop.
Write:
12 h 32 min
